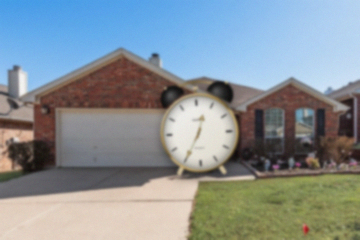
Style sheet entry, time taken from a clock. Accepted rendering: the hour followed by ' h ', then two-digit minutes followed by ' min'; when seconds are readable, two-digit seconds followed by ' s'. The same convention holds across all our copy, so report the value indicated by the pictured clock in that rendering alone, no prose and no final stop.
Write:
12 h 35 min
